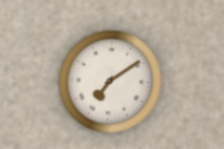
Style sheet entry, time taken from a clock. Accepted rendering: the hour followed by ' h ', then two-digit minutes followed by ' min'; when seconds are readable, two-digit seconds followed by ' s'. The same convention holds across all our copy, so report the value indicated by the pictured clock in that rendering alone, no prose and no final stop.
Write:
7 h 09 min
